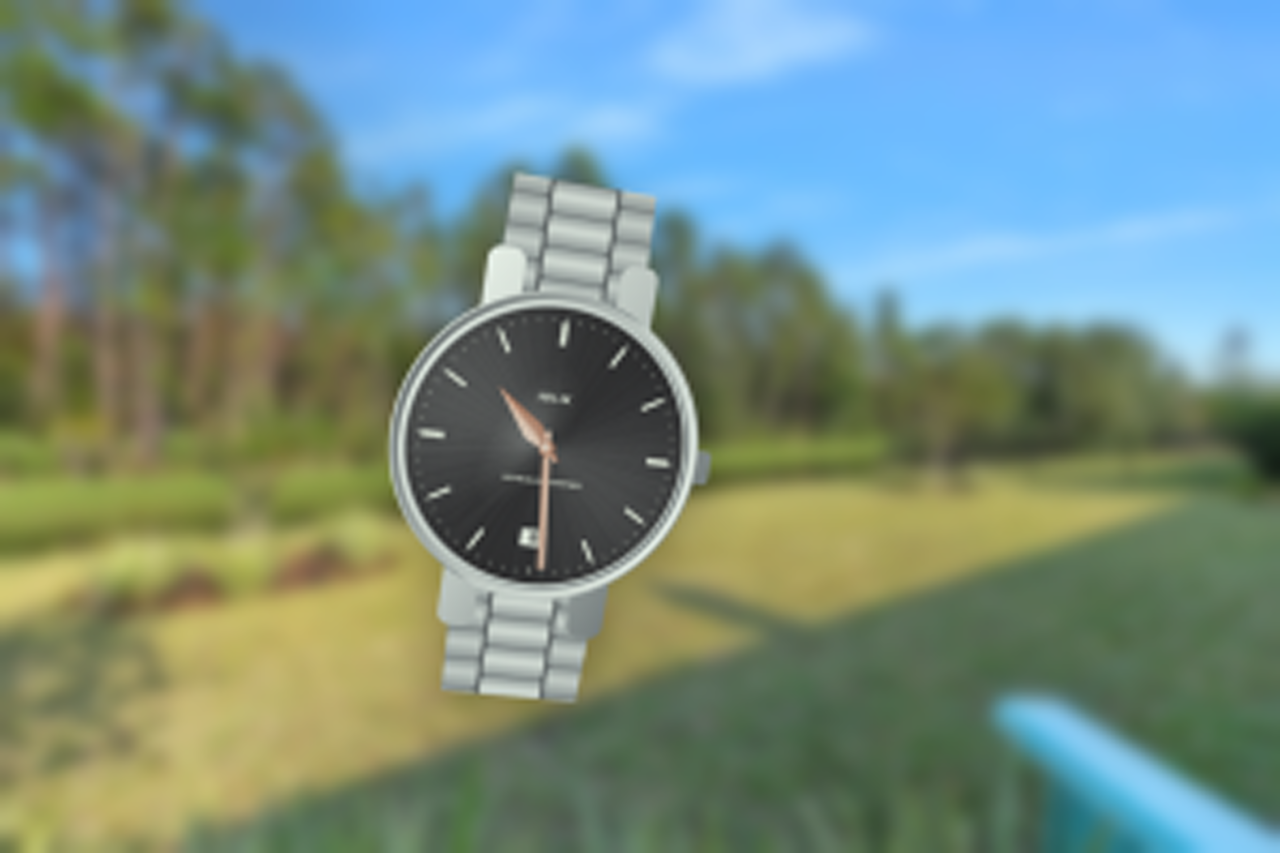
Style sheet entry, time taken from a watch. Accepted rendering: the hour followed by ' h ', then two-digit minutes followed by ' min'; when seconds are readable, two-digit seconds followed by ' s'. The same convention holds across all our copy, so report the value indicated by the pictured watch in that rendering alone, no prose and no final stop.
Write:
10 h 29 min
